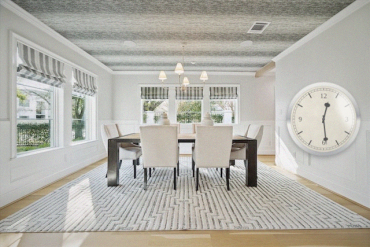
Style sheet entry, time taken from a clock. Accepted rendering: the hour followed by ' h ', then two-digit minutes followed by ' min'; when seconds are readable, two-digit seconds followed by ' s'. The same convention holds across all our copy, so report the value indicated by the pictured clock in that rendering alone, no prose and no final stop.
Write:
12 h 29 min
